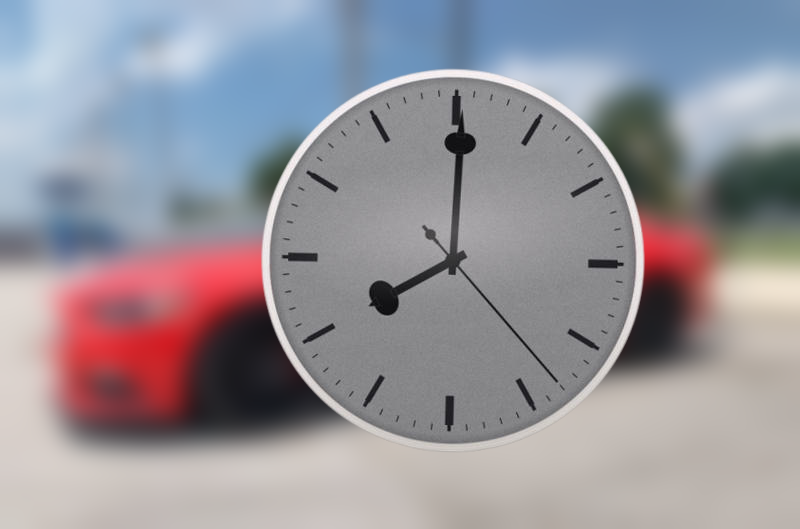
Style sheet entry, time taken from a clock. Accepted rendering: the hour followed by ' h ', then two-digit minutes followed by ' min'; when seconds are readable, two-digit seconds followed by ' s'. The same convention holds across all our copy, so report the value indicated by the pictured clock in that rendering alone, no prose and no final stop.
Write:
8 h 00 min 23 s
